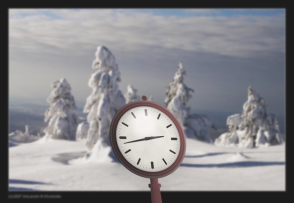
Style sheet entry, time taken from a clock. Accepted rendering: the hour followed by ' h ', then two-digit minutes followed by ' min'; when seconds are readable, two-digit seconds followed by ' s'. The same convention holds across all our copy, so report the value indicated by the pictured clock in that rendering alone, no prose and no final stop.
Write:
2 h 43 min
